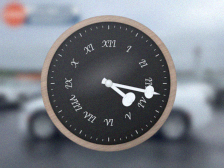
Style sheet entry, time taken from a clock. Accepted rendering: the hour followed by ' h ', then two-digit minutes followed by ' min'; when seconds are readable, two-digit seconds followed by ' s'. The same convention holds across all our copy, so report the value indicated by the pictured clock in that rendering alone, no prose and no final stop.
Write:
4 h 17 min
